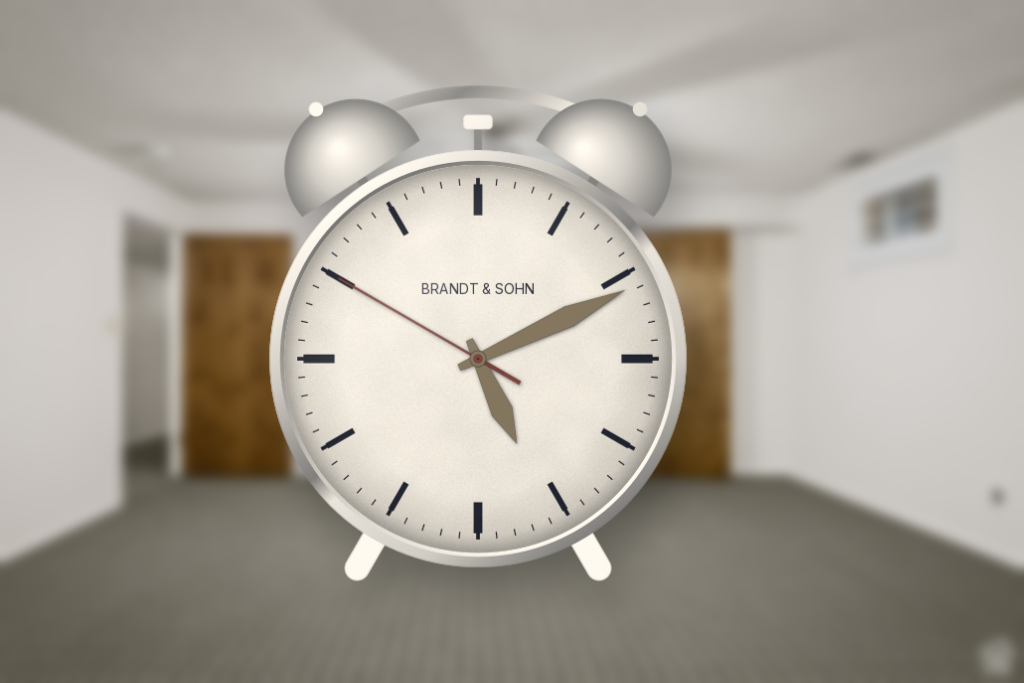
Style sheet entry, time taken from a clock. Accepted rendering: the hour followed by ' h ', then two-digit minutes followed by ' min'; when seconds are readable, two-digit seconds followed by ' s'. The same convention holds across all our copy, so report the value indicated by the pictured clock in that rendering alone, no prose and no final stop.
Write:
5 h 10 min 50 s
